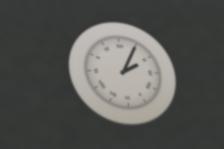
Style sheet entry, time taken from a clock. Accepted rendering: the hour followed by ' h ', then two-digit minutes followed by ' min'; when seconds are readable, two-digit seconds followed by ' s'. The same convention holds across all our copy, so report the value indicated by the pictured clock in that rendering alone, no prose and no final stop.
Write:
2 h 05 min
